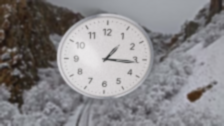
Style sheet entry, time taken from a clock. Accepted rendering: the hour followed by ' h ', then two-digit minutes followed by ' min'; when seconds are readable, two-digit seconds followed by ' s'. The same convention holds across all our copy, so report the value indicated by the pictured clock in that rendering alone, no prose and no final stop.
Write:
1 h 16 min
